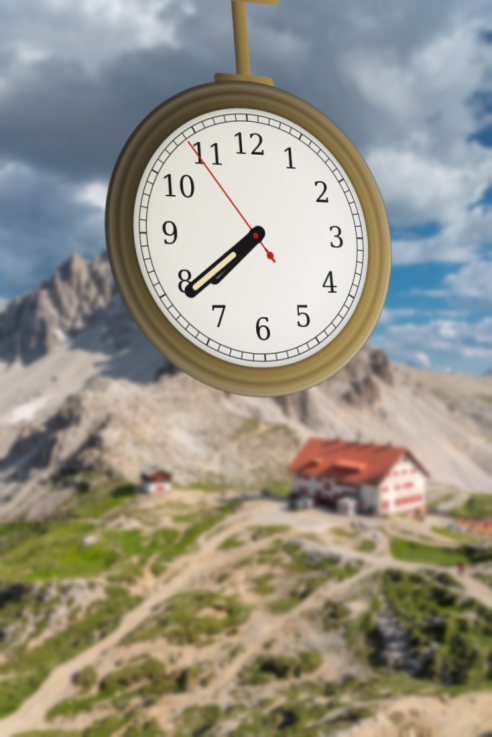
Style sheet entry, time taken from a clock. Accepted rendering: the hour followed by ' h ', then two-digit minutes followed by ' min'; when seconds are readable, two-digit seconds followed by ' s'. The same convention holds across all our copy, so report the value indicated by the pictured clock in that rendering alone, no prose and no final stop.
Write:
7 h 38 min 54 s
